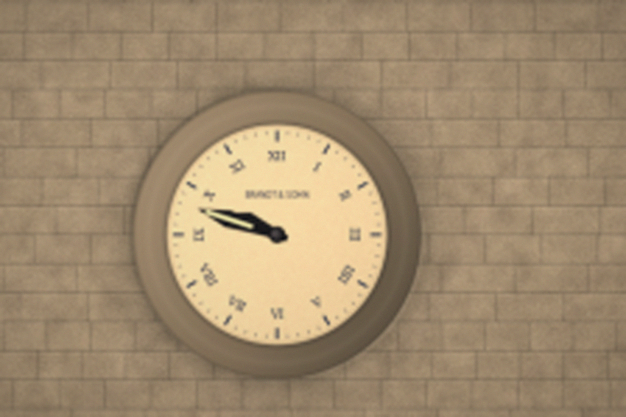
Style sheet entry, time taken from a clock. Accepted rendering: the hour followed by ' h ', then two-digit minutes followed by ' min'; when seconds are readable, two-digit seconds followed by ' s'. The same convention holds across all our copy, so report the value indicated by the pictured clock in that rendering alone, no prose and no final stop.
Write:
9 h 48 min
